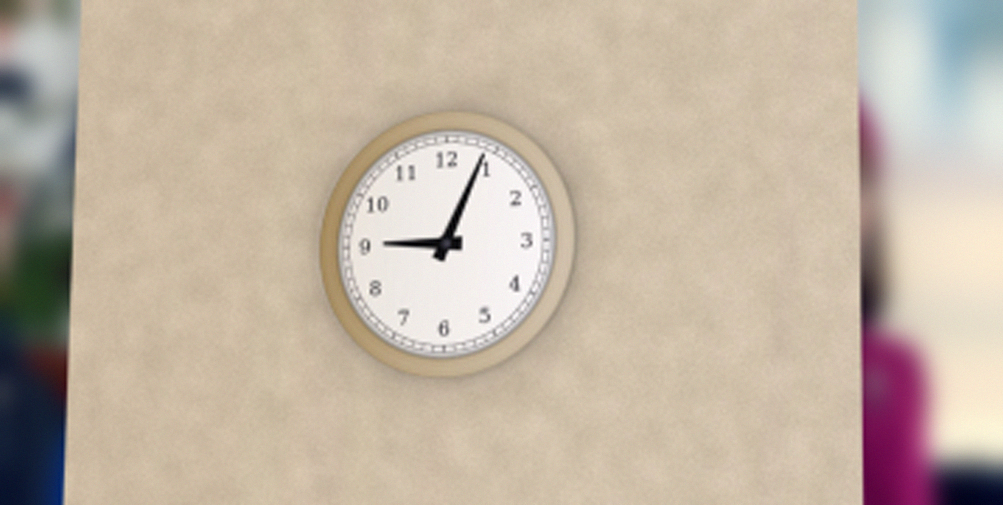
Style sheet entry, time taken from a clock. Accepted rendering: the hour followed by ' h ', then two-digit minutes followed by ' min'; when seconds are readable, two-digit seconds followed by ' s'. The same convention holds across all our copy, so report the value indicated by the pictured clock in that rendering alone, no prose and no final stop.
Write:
9 h 04 min
